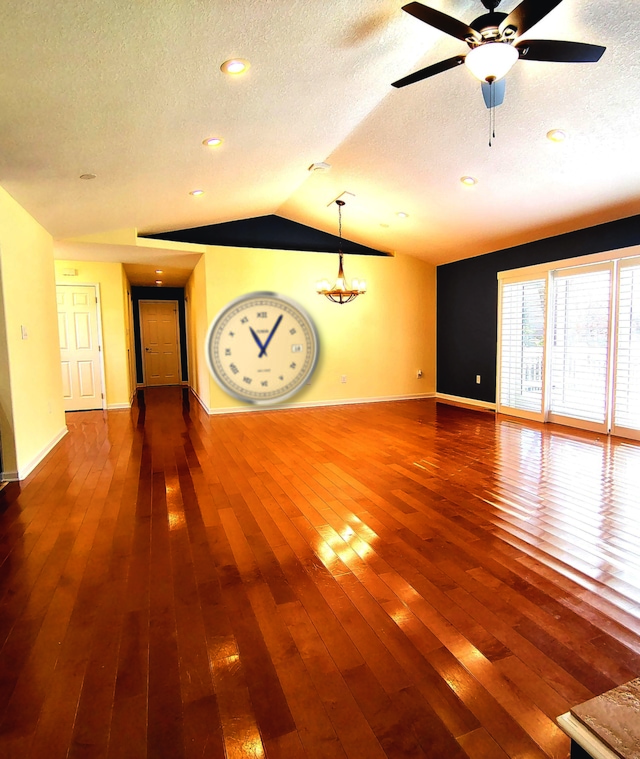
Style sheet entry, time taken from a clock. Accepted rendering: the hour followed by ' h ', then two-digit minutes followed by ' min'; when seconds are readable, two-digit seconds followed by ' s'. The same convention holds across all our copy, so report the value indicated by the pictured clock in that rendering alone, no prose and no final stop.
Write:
11 h 05 min
